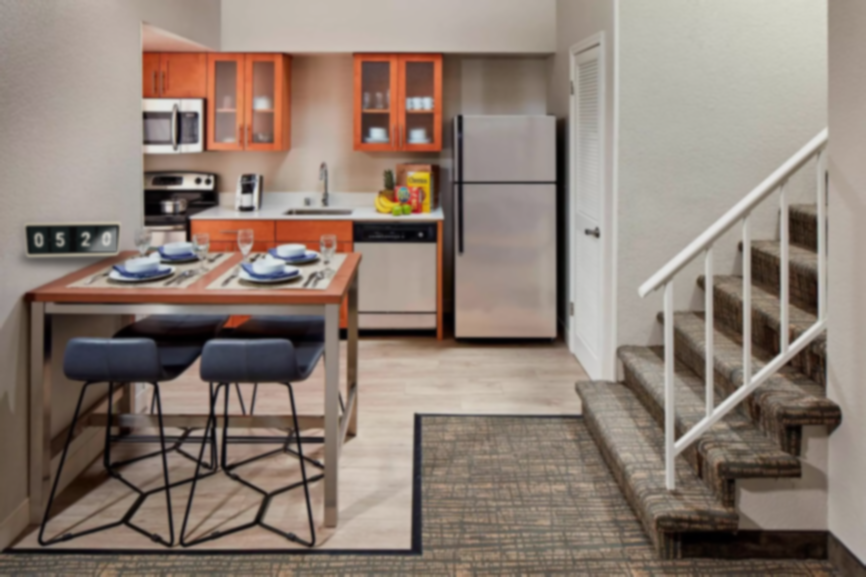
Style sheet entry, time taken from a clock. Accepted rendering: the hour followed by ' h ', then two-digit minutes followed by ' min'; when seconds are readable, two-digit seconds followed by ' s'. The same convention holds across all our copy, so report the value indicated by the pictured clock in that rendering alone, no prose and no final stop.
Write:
5 h 20 min
